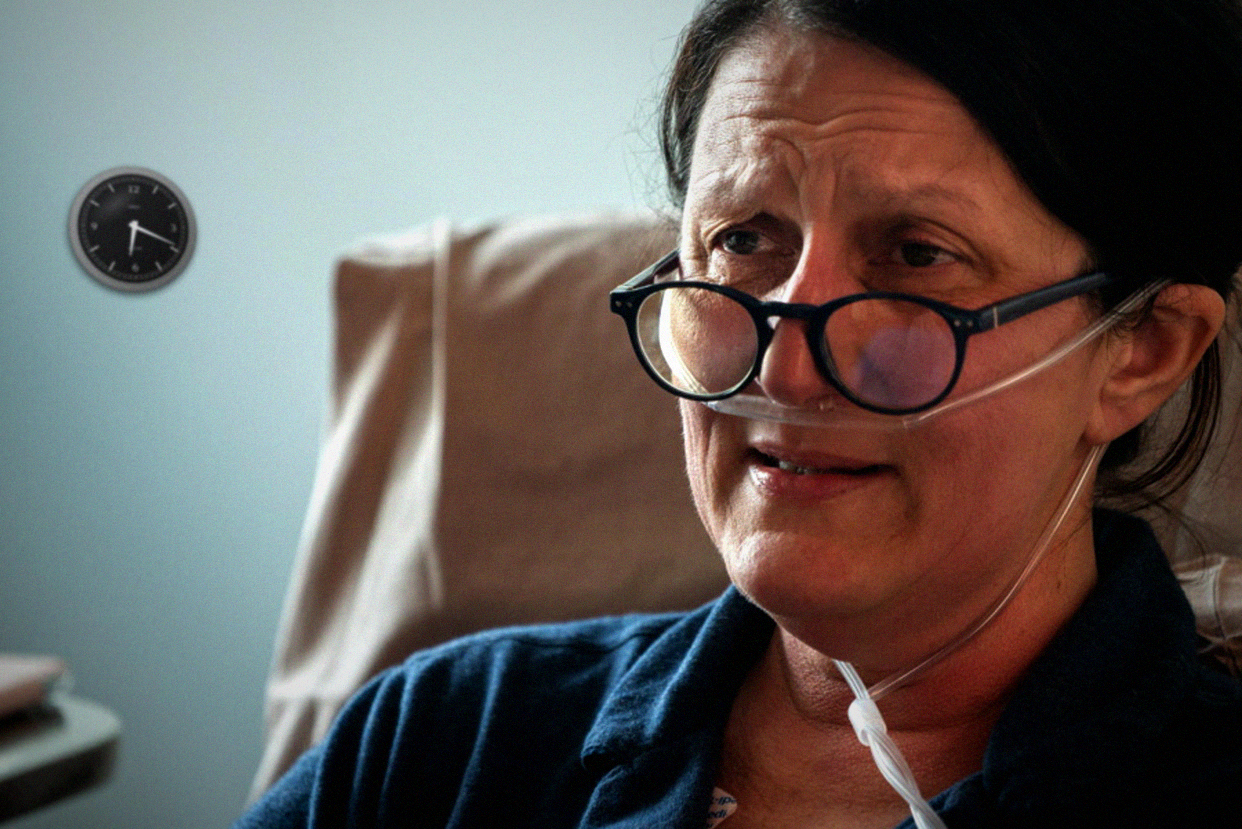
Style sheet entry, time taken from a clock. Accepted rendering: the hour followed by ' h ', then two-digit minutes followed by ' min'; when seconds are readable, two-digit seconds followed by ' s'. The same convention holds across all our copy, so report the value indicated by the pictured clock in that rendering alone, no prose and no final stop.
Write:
6 h 19 min
